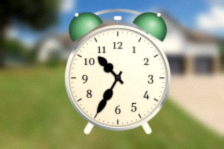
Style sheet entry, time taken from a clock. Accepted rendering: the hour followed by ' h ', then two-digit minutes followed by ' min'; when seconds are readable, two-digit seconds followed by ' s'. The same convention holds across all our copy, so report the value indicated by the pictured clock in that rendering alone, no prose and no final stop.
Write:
10 h 35 min
